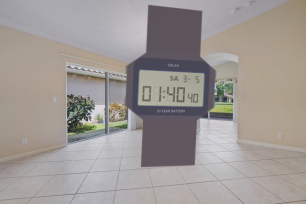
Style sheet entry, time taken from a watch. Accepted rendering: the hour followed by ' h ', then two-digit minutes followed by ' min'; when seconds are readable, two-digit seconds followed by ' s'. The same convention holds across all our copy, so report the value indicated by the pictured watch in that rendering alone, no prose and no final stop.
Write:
1 h 40 min 40 s
